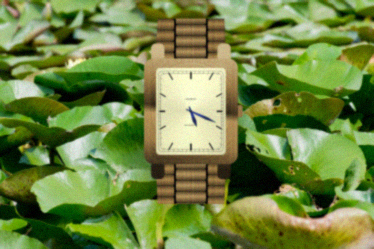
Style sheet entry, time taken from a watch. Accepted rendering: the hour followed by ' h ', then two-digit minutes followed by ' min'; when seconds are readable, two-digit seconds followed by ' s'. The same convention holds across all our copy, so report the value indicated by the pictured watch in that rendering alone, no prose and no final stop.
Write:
5 h 19 min
